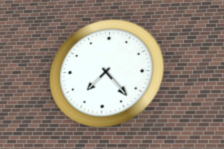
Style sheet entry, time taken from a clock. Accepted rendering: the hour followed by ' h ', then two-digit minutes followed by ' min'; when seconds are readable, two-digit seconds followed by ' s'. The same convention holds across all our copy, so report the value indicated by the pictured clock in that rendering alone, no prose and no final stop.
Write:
7 h 23 min
